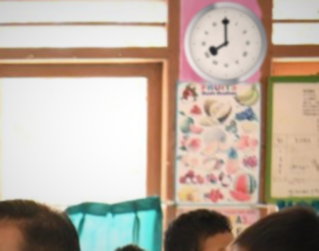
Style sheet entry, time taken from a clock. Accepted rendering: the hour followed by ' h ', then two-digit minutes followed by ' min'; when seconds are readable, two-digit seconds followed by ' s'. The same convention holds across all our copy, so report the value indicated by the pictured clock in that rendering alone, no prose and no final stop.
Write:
8 h 00 min
